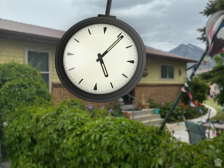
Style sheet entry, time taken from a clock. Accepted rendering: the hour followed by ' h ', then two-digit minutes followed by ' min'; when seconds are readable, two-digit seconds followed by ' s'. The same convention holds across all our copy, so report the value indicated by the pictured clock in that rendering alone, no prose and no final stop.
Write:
5 h 06 min
